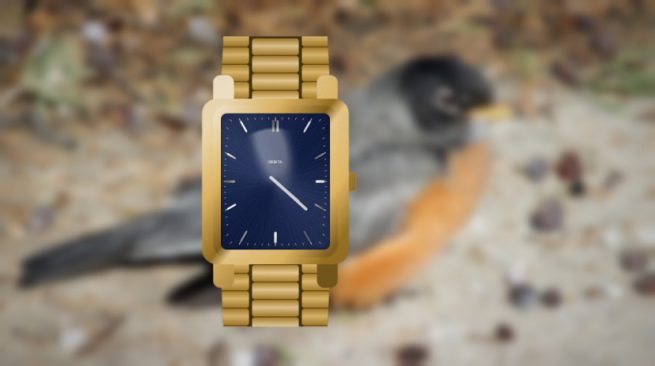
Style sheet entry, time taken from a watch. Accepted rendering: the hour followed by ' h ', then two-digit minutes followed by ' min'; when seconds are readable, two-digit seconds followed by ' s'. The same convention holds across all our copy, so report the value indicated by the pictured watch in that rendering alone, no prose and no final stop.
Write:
4 h 22 min
